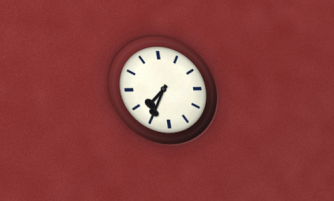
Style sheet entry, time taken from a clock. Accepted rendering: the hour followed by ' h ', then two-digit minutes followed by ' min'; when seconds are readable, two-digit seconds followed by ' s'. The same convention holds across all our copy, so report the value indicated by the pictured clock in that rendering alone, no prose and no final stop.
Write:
7 h 35 min
